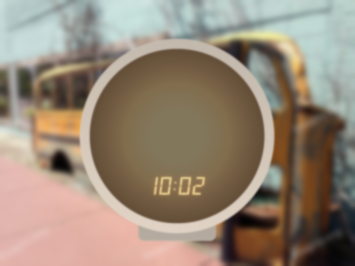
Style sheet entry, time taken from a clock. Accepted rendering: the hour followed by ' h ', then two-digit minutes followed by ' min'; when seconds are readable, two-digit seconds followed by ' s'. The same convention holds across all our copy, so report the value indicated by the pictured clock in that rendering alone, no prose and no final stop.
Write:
10 h 02 min
